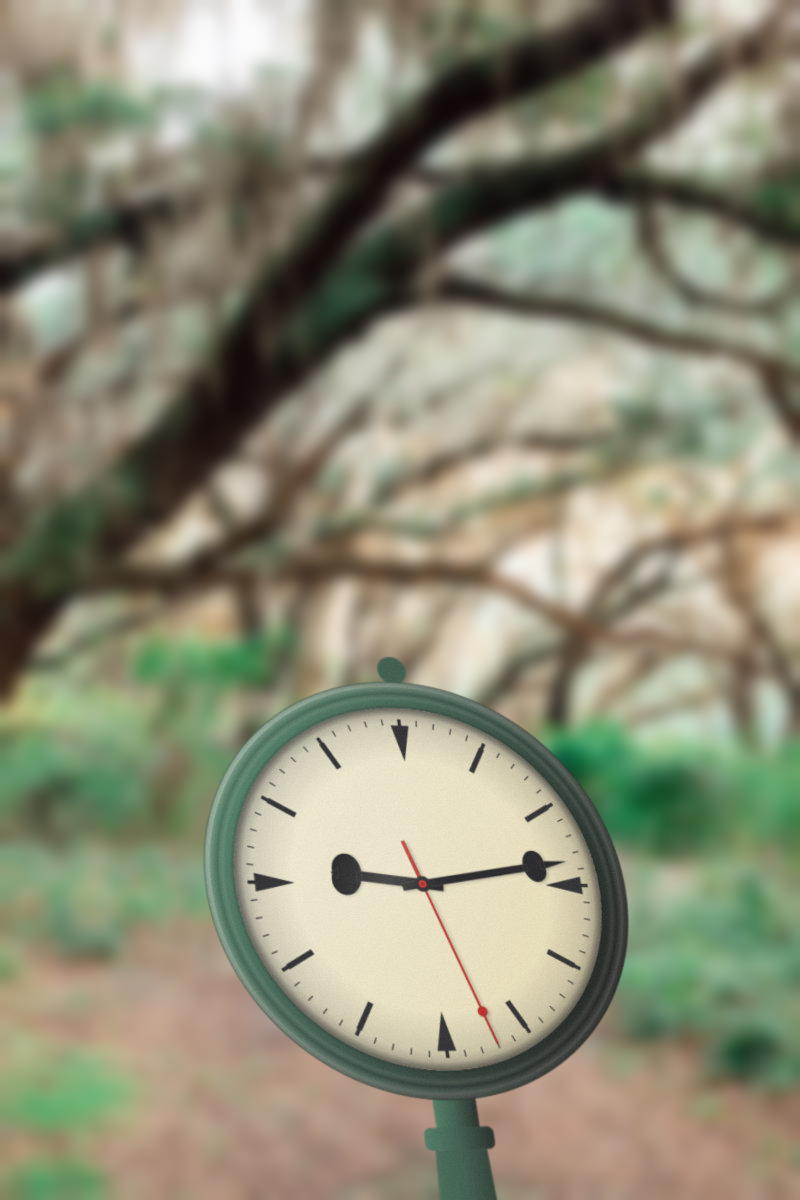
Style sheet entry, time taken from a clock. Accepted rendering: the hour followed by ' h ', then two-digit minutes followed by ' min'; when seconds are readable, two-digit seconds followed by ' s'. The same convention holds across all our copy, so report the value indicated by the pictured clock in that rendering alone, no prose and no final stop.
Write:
9 h 13 min 27 s
